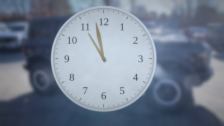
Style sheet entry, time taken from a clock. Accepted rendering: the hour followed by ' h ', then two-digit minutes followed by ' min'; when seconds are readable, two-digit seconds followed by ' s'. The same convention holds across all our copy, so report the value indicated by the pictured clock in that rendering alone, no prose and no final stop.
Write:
10 h 58 min
